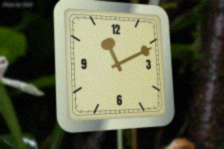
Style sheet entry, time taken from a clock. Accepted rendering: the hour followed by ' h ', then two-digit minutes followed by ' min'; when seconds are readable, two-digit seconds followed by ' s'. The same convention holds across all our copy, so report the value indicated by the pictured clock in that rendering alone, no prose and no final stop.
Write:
11 h 11 min
